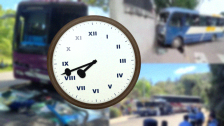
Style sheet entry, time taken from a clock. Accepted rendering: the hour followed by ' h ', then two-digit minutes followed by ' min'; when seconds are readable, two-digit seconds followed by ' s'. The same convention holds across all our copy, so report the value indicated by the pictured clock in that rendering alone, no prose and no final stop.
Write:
7 h 42 min
